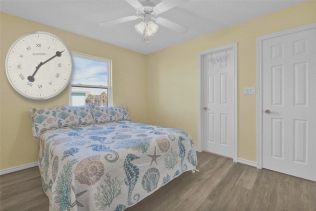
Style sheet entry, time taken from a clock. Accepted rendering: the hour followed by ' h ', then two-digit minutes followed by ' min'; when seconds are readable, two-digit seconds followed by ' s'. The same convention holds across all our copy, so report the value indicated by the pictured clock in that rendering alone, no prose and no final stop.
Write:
7 h 10 min
